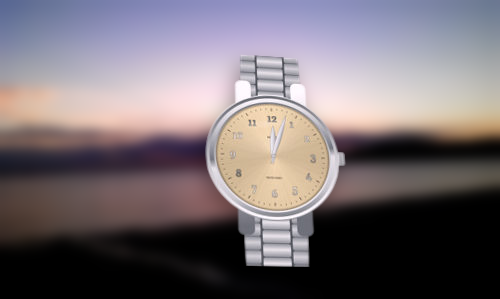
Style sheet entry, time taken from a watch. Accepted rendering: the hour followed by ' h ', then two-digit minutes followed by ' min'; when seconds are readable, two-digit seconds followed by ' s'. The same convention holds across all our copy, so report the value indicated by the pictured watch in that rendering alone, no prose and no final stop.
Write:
12 h 03 min
